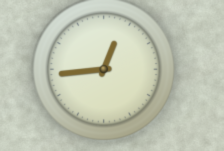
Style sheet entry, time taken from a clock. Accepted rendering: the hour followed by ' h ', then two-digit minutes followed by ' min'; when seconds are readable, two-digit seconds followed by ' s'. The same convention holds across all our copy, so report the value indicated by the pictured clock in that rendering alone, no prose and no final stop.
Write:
12 h 44 min
